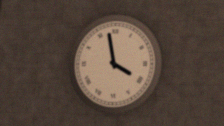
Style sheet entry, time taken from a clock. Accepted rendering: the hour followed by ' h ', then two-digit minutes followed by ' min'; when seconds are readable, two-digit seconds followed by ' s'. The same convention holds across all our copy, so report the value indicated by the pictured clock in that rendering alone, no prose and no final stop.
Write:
3 h 58 min
